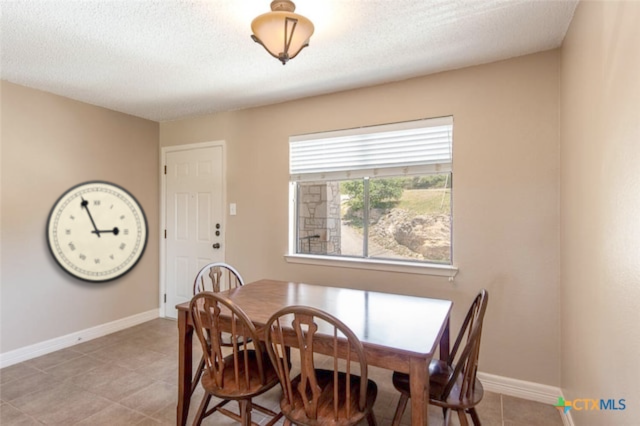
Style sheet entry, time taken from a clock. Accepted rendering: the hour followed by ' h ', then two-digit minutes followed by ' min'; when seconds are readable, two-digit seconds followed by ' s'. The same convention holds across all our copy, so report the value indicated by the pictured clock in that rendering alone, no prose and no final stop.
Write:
2 h 56 min
